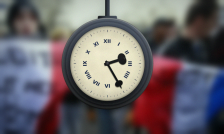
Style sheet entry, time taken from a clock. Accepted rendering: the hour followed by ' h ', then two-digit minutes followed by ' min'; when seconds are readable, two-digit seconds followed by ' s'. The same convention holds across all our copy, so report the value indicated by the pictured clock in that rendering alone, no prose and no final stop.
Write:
2 h 25 min
